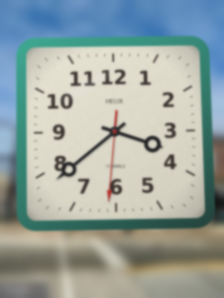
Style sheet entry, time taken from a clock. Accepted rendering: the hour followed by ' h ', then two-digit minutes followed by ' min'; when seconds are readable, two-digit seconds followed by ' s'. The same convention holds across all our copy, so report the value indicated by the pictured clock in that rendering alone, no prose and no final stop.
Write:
3 h 38 min 31 s
